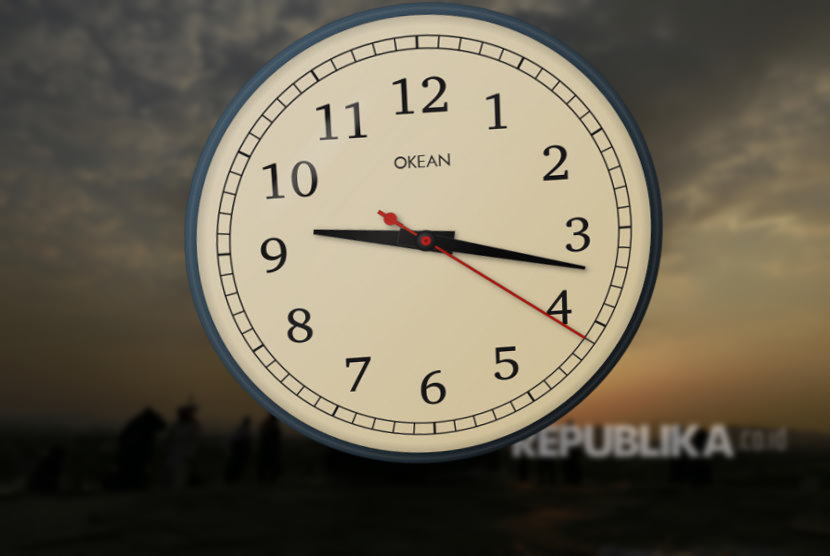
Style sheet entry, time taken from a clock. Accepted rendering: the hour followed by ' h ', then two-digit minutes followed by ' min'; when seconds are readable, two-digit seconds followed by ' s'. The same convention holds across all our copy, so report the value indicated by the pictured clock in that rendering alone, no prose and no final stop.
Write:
9 h 17 min 21 s
